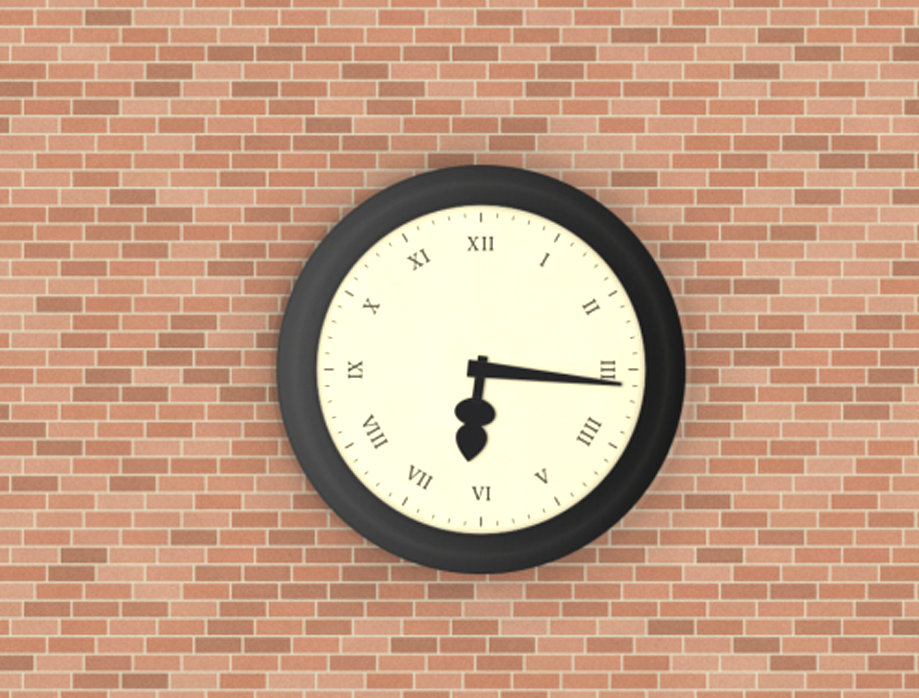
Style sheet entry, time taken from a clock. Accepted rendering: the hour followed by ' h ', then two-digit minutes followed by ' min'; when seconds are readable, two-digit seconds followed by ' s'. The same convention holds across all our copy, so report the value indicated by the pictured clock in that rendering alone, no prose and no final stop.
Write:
6 h 16 min
